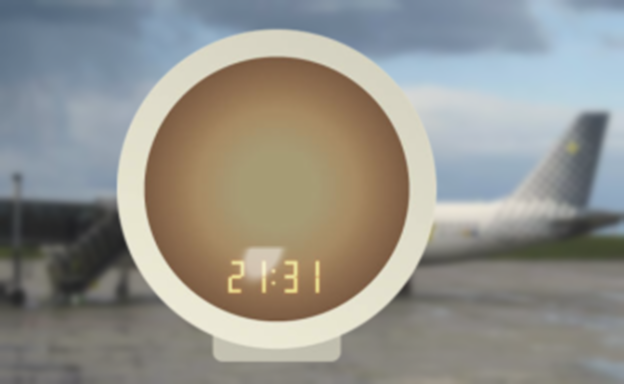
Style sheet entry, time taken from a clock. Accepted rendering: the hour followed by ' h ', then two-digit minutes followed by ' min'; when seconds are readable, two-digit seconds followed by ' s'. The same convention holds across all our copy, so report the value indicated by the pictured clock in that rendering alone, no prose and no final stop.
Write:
21 h 31 min
